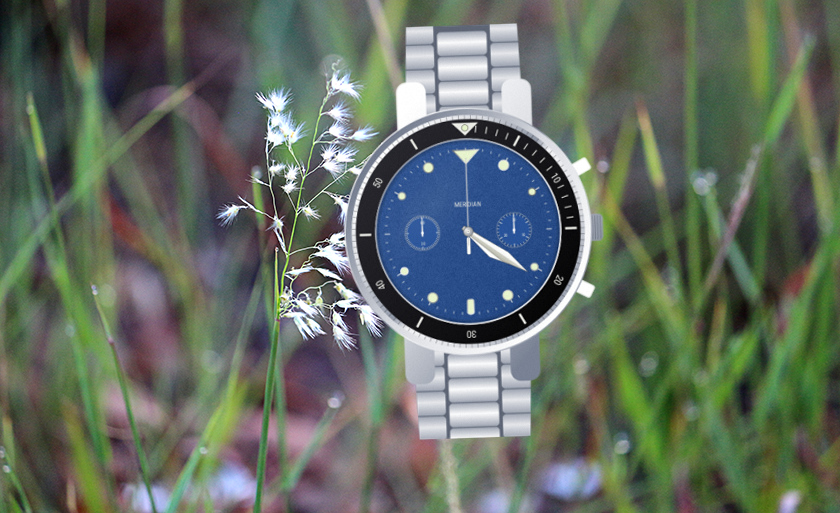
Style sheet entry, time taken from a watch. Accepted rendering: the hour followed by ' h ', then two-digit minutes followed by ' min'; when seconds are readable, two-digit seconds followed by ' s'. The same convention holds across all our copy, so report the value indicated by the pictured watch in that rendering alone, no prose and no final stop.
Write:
4 h 21 min
